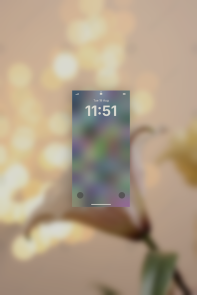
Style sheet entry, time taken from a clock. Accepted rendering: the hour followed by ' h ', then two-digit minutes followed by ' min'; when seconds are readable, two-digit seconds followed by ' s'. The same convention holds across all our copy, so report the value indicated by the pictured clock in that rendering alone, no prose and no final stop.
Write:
11 h 51 min
